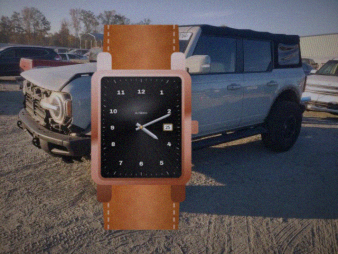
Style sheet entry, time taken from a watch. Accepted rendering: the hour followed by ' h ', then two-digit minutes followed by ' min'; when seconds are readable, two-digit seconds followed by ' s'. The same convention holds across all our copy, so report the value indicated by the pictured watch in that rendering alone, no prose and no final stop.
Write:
4 h 11 min
